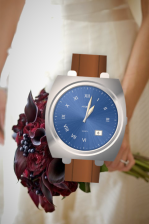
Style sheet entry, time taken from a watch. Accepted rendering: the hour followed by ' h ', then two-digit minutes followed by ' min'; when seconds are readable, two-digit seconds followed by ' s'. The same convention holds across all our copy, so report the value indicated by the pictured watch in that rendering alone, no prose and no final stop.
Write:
1 h 02 min
